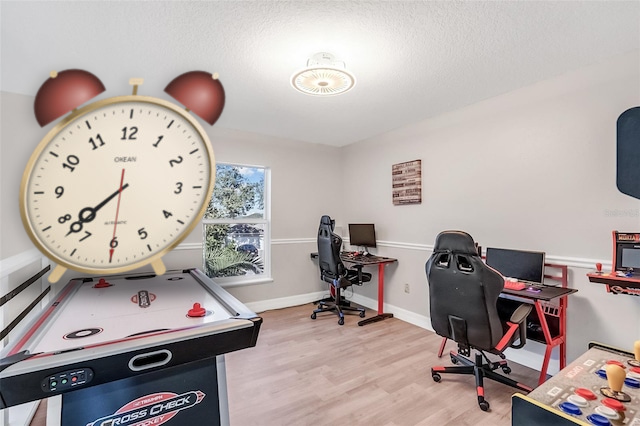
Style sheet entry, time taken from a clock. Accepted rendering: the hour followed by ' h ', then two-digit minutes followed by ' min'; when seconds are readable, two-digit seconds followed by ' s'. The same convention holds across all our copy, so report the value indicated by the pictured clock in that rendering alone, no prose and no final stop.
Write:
7 h 37 min 30 s
